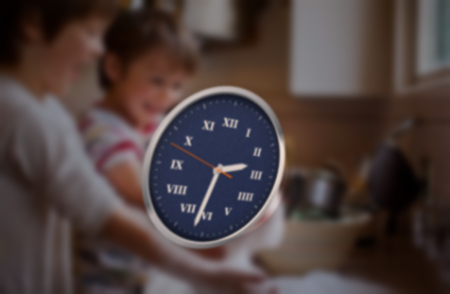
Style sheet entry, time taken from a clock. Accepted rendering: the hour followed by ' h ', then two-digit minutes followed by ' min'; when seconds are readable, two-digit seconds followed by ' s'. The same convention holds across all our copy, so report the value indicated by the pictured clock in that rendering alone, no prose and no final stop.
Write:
2 h 31 min 48 s
